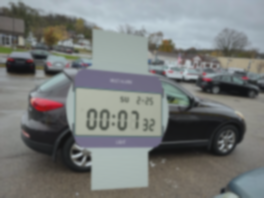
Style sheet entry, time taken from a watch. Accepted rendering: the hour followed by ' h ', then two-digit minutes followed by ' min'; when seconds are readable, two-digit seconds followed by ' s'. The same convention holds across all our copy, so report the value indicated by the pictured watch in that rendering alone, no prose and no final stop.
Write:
0 h 07 min 32 s
